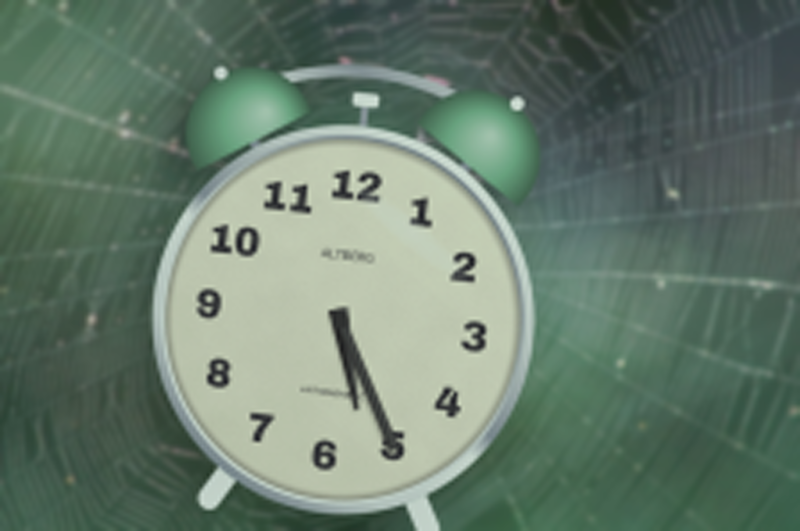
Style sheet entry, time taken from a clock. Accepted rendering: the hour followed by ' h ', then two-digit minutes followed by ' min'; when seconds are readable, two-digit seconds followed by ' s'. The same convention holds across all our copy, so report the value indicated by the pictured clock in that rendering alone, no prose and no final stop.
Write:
5 h 25 min
